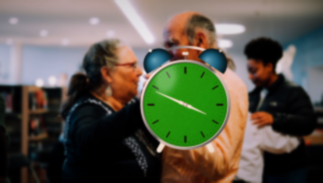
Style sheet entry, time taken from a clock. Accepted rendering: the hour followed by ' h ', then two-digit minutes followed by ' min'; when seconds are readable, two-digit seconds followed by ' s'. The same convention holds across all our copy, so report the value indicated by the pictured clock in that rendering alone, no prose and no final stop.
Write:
3 h 49 min
